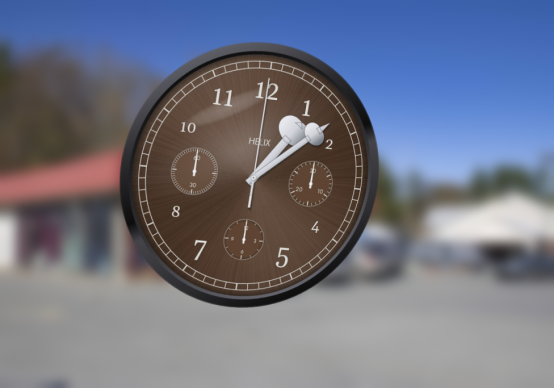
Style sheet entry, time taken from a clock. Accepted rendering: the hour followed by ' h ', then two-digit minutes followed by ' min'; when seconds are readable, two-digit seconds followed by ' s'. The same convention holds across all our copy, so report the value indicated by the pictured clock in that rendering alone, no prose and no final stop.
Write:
1 h 08 min
